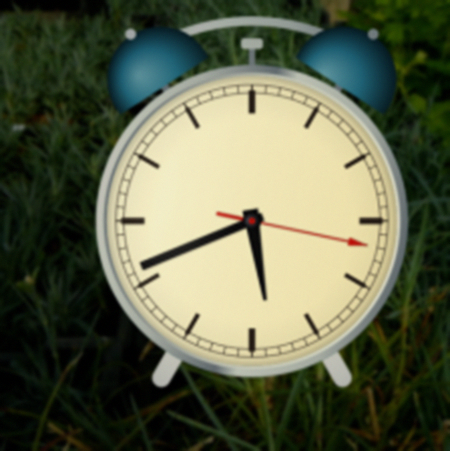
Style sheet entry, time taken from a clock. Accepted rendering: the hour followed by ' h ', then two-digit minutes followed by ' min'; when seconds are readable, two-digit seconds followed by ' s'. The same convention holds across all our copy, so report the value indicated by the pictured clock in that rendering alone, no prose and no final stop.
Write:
5 h 41 min 17 s
